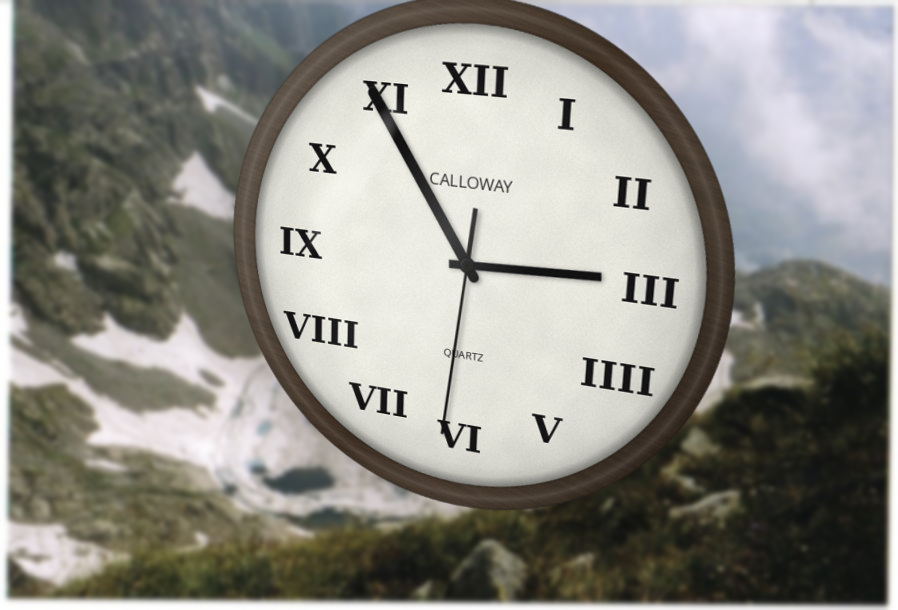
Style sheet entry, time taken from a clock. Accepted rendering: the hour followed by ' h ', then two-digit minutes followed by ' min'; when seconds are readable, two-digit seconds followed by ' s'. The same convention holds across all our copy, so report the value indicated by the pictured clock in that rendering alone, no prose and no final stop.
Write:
2 h 54 min 31 s
